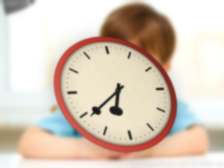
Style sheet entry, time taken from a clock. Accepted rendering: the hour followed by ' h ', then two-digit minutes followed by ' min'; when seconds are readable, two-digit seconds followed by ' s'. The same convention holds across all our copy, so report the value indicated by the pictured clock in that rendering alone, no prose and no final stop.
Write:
6 h 39 min
